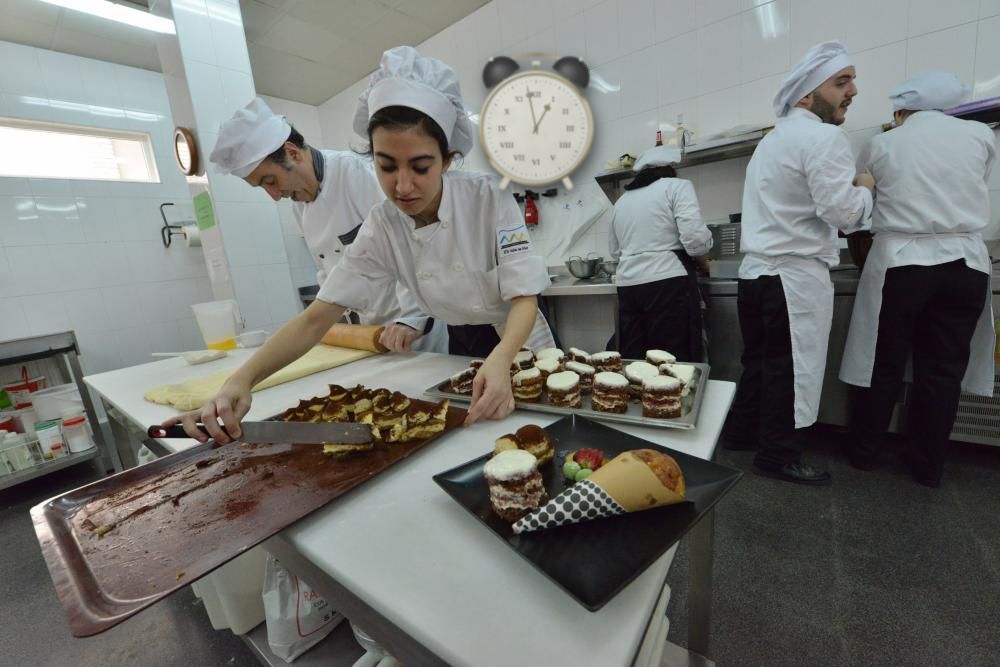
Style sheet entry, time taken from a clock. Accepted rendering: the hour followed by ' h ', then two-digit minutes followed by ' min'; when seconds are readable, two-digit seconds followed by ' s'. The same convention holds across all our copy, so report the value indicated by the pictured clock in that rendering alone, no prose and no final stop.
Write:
12 h 58 min
